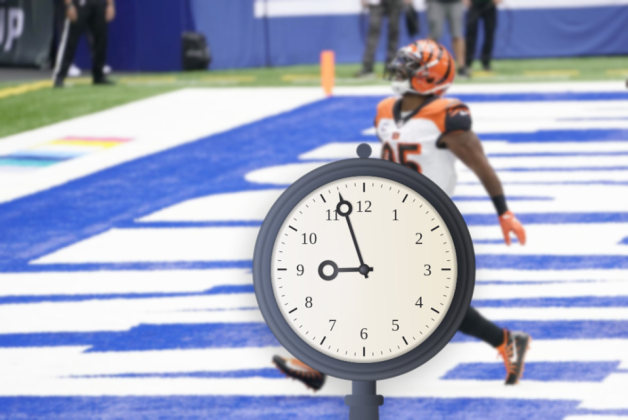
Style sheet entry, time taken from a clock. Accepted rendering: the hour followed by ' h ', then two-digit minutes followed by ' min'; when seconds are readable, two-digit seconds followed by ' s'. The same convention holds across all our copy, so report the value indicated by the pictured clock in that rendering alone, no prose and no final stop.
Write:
8 h 57 min
